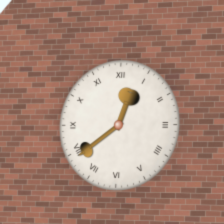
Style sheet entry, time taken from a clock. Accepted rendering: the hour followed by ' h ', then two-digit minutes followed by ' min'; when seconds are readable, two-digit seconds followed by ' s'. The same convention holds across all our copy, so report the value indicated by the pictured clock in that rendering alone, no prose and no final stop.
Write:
12 h 39 min
